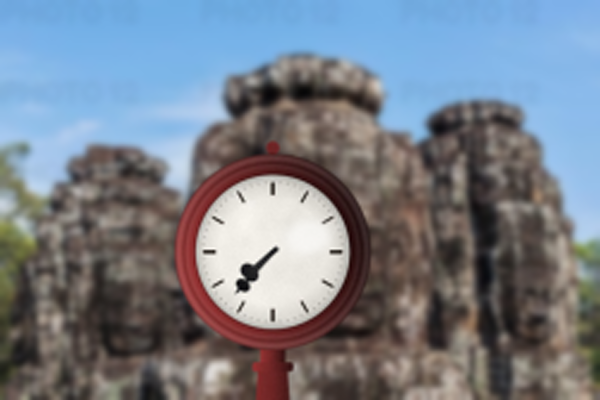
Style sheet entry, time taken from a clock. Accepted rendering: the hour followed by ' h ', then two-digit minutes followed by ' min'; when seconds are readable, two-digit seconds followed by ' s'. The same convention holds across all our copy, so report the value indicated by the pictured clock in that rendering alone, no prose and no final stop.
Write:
7 h 37 min
